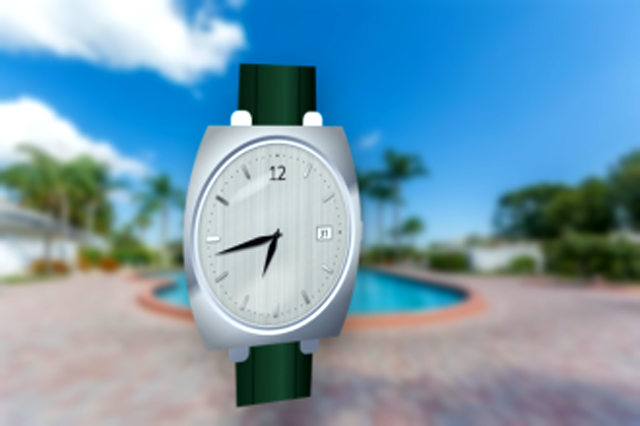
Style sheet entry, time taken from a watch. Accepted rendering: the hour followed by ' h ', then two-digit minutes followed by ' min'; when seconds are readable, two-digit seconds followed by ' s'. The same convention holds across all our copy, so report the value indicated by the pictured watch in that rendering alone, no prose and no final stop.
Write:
6 h 43 min
